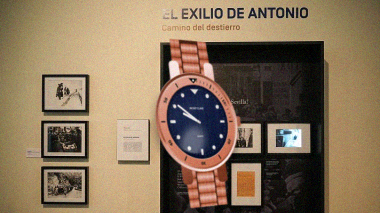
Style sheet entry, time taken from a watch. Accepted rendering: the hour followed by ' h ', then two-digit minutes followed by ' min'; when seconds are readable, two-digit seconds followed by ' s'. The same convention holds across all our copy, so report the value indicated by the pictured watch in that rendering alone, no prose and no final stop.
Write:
9 h 51 min
